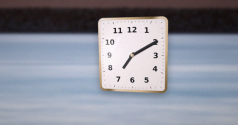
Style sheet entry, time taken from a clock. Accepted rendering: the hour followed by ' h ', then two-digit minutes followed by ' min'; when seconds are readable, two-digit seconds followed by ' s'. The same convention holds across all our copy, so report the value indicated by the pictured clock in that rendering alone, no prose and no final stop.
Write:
7 h 10 min
